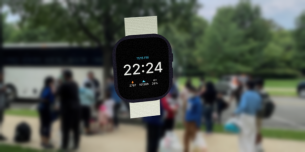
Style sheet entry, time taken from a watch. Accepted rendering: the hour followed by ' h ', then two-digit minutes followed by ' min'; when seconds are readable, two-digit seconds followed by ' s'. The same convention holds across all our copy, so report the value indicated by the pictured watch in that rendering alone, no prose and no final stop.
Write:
22 h 24 min
